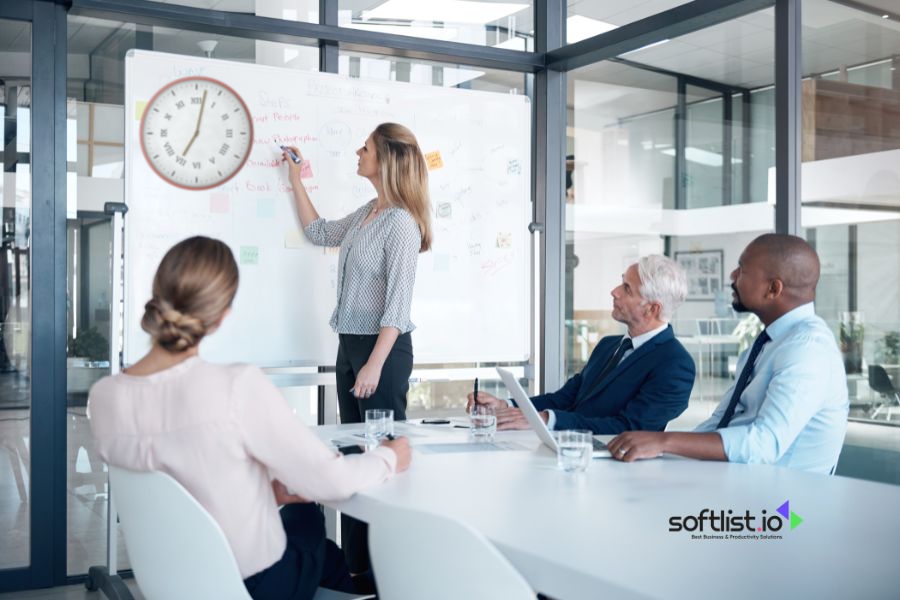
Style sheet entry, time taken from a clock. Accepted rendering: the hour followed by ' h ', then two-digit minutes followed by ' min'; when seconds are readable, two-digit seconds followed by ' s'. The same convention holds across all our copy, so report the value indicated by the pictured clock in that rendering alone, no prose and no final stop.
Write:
7 h 02 min
